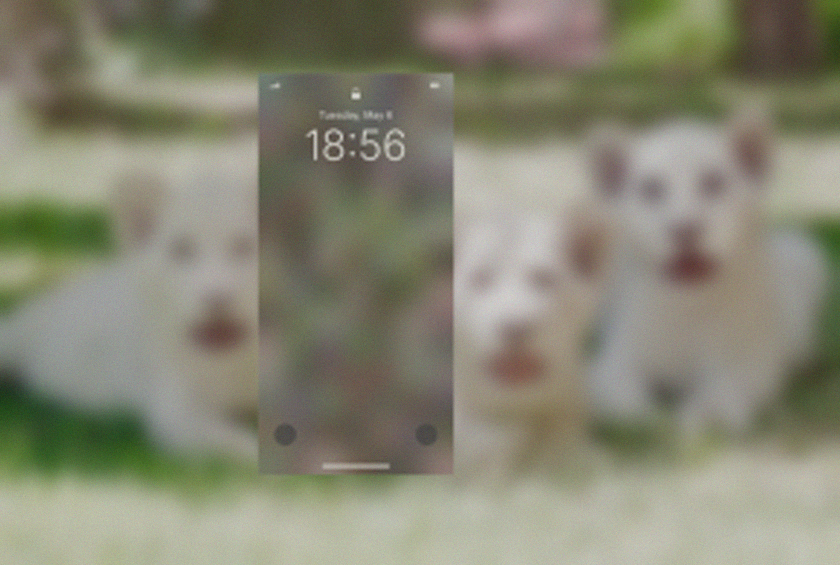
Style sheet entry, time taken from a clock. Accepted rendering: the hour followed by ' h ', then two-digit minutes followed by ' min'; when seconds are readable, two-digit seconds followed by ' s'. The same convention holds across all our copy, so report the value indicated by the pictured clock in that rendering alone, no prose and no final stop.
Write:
18 h 56 min
